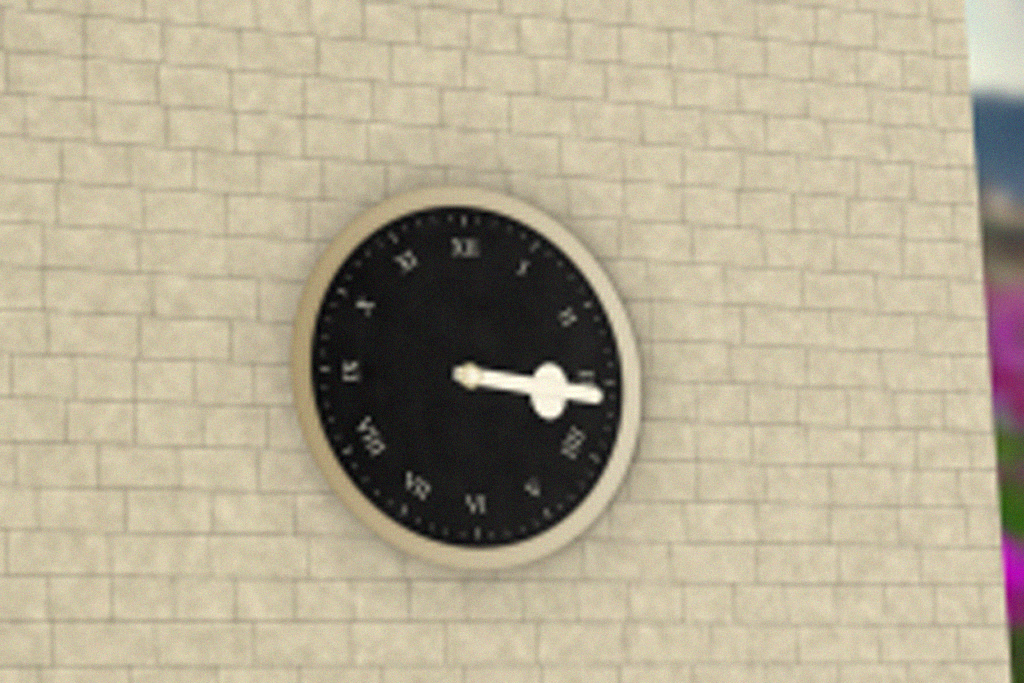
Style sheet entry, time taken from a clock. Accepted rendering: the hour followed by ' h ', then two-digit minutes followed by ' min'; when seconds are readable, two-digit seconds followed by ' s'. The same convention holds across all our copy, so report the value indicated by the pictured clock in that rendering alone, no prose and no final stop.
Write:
3 h 16 min
